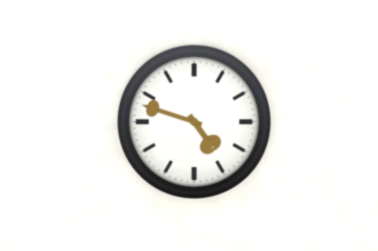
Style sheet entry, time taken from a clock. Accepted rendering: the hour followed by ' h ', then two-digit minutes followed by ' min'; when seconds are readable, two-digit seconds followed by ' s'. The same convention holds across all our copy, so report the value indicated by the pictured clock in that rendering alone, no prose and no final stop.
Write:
4 h 48 min
